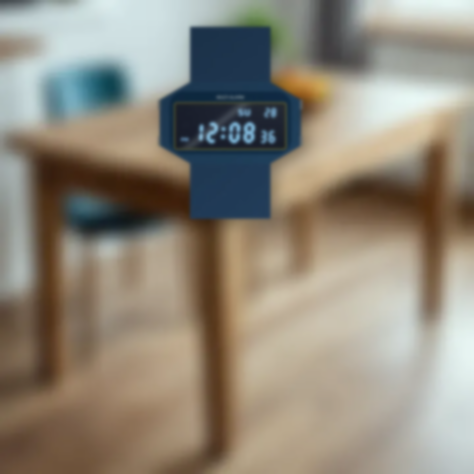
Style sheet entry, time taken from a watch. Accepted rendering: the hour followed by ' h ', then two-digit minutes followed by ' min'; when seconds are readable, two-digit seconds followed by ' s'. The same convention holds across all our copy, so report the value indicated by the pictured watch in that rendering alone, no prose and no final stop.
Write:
12 h 08 min
